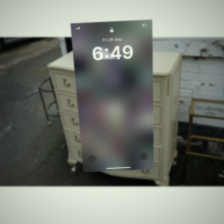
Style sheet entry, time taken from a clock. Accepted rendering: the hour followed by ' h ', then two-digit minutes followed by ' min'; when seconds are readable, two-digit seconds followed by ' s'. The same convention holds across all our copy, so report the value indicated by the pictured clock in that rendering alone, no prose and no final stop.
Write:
6 h 49 min
